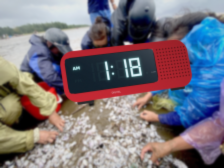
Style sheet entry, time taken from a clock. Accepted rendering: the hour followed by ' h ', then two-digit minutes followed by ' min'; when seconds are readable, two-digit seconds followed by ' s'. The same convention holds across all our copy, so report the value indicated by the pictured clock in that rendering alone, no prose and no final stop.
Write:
1 h 18 min
